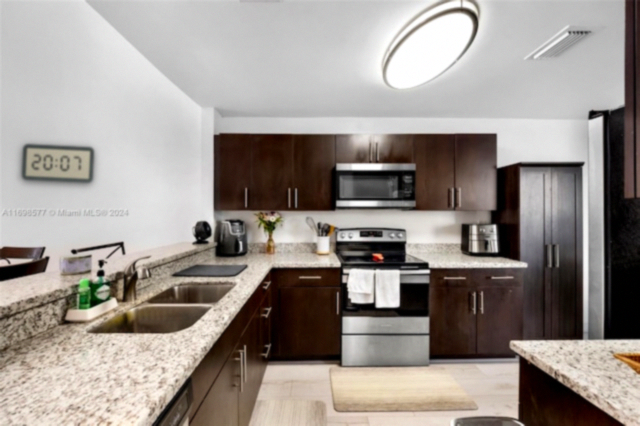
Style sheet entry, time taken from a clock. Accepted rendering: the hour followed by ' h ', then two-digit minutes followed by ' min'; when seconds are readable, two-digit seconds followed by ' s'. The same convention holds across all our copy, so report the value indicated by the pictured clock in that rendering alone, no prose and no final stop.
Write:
20 h 07 min
